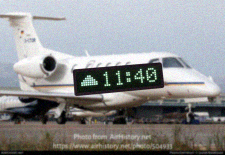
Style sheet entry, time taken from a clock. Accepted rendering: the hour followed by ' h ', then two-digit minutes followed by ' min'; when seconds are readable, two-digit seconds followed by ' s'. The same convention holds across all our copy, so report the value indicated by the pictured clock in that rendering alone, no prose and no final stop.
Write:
11 h 40 min
